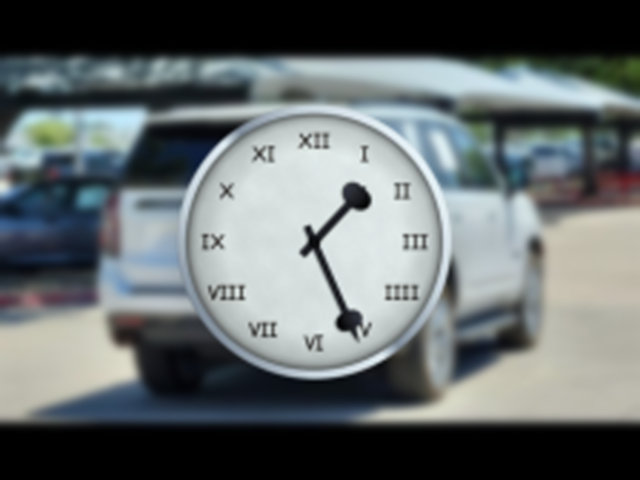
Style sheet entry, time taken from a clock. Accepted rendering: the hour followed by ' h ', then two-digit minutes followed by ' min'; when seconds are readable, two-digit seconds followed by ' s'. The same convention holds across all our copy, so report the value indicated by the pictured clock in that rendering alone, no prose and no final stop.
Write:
1 h 26 min
